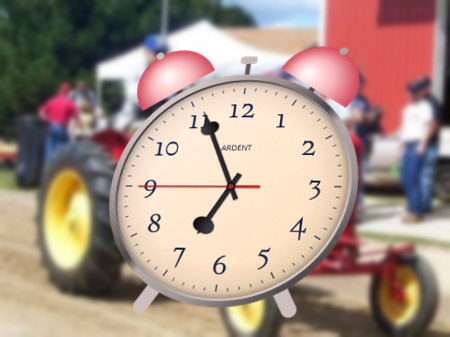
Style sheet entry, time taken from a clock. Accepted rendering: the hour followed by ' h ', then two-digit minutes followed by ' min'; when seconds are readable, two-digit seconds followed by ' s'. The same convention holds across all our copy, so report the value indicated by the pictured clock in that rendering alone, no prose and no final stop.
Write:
6 h 55 min 45 s
